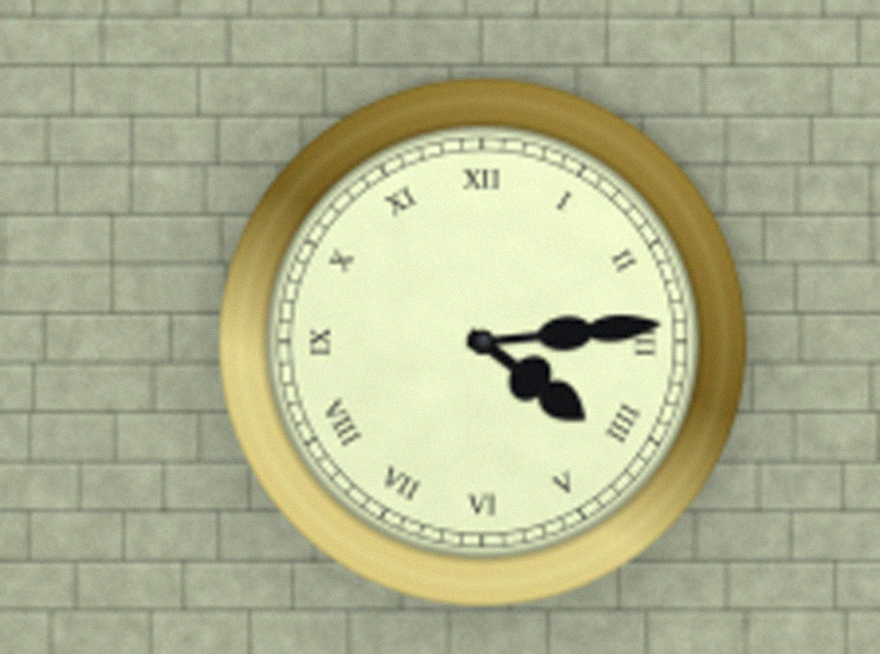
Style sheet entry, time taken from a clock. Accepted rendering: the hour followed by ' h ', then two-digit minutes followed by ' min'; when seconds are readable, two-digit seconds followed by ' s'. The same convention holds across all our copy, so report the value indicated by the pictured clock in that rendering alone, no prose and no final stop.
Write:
4 h 14 min
